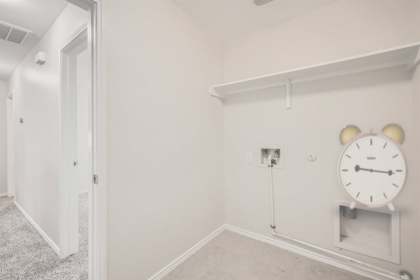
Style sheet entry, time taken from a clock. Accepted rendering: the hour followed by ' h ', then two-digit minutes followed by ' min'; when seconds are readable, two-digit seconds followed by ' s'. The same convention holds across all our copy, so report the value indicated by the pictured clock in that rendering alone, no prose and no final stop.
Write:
9 h 16 min
